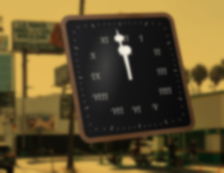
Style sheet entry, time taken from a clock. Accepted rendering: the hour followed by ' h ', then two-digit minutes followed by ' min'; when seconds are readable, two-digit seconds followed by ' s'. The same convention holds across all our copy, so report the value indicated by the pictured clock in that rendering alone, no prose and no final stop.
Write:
11 h 59 min
